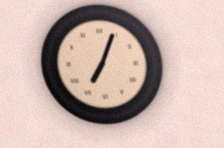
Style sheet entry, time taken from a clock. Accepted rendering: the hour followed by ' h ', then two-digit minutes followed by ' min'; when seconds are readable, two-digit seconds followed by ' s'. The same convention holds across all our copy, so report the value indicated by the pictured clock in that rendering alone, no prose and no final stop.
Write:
7 h 04 min
